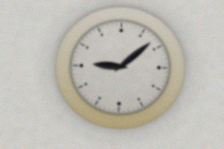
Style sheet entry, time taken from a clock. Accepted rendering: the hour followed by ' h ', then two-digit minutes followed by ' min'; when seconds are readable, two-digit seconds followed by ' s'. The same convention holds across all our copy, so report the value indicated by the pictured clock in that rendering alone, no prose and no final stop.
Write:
9 h 08 min
